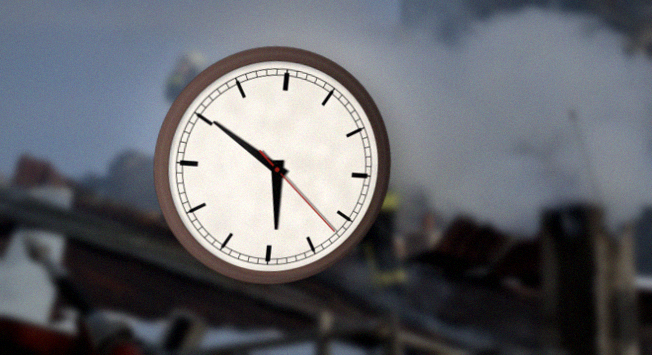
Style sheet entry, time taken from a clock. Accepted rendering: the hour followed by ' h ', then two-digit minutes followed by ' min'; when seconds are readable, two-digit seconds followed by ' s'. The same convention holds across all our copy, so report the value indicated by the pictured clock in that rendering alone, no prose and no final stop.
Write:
5 h 50 min 22 s
